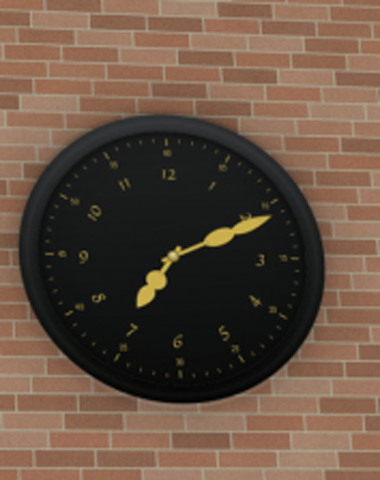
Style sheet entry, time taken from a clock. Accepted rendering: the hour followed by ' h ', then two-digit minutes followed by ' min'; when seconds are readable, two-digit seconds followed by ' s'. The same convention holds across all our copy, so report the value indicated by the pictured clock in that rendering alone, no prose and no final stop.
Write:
7 h 11 min
